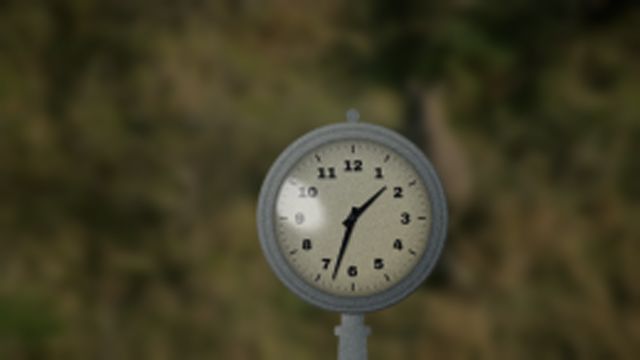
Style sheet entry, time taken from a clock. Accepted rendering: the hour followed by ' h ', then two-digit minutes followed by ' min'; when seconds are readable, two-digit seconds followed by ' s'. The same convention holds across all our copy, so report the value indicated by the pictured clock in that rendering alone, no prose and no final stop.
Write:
1 h 33 min
